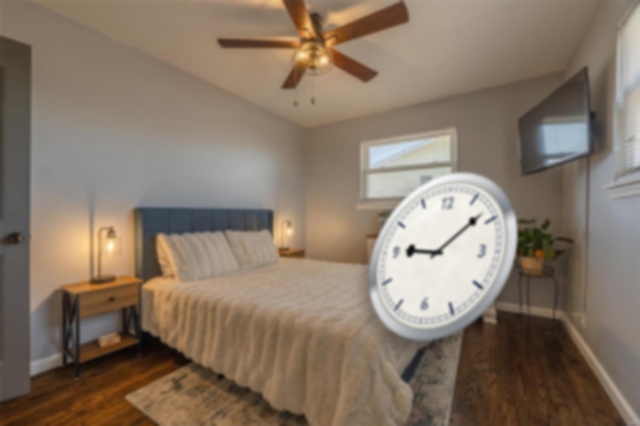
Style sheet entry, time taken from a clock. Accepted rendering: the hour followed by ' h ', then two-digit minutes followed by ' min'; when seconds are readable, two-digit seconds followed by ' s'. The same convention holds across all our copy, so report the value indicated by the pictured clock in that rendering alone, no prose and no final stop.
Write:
9 h 08 min
